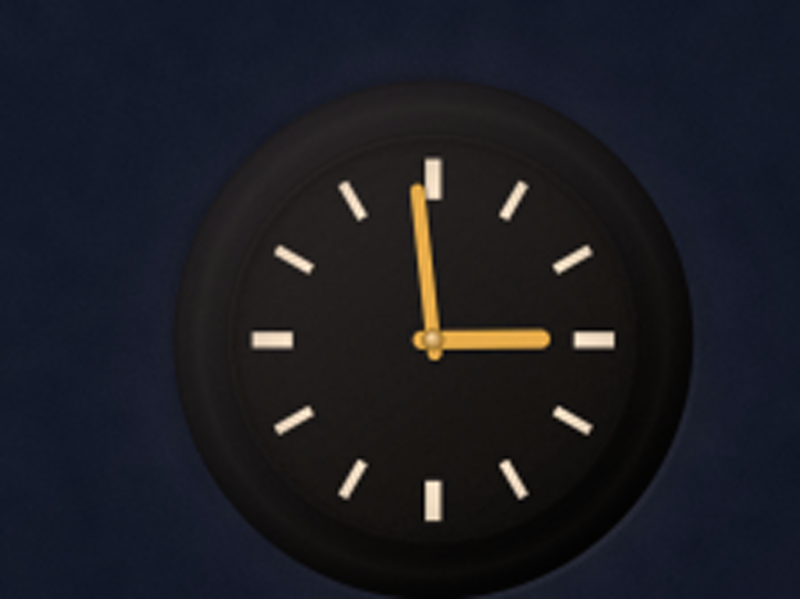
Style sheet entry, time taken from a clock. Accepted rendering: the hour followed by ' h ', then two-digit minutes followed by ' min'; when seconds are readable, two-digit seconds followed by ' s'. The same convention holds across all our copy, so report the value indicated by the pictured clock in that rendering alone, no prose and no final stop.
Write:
2 h 59 min
